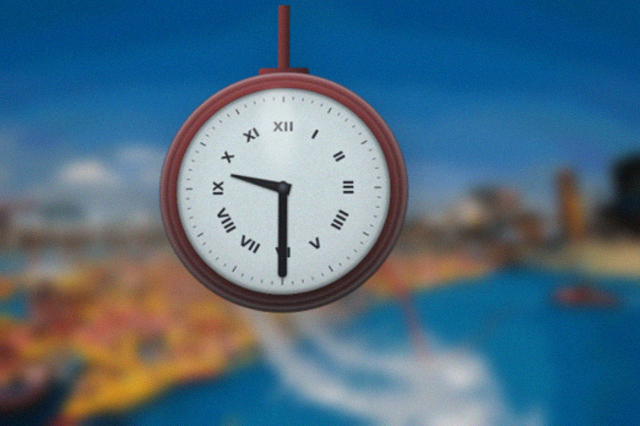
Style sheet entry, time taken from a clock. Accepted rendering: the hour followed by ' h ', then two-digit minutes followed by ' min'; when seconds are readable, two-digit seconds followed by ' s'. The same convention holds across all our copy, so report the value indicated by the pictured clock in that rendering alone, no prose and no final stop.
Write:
9 h 30 min
